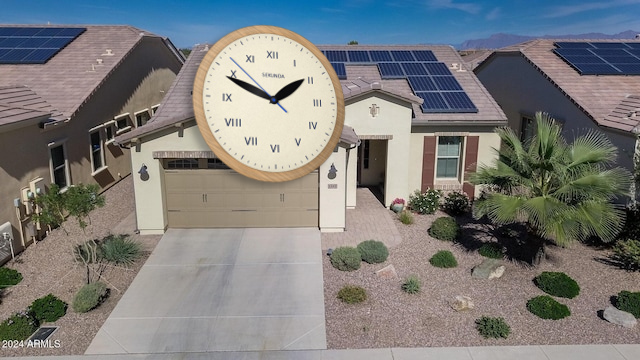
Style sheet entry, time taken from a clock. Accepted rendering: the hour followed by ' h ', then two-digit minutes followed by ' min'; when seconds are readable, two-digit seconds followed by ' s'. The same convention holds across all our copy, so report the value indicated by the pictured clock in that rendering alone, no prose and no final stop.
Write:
1 h 48 min 52 s
